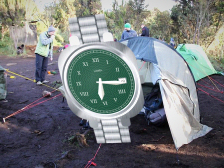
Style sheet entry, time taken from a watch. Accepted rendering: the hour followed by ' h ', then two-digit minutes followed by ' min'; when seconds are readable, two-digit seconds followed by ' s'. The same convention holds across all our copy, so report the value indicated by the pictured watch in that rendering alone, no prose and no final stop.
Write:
6 h 16 min
